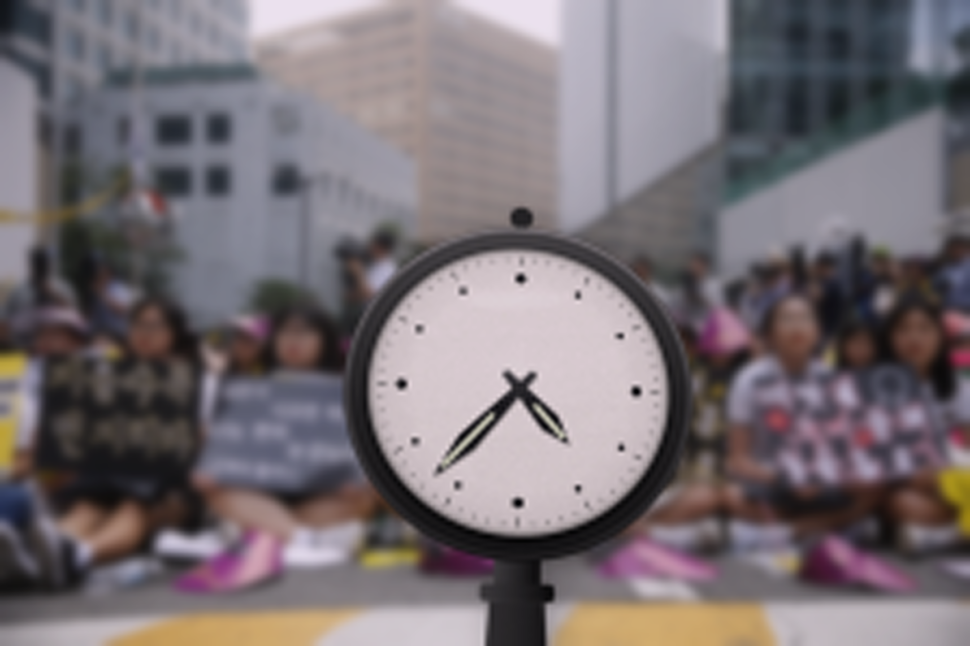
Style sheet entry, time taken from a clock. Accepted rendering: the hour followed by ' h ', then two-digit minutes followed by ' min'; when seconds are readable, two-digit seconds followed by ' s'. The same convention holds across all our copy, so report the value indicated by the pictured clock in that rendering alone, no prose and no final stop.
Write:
4 h 37 min
